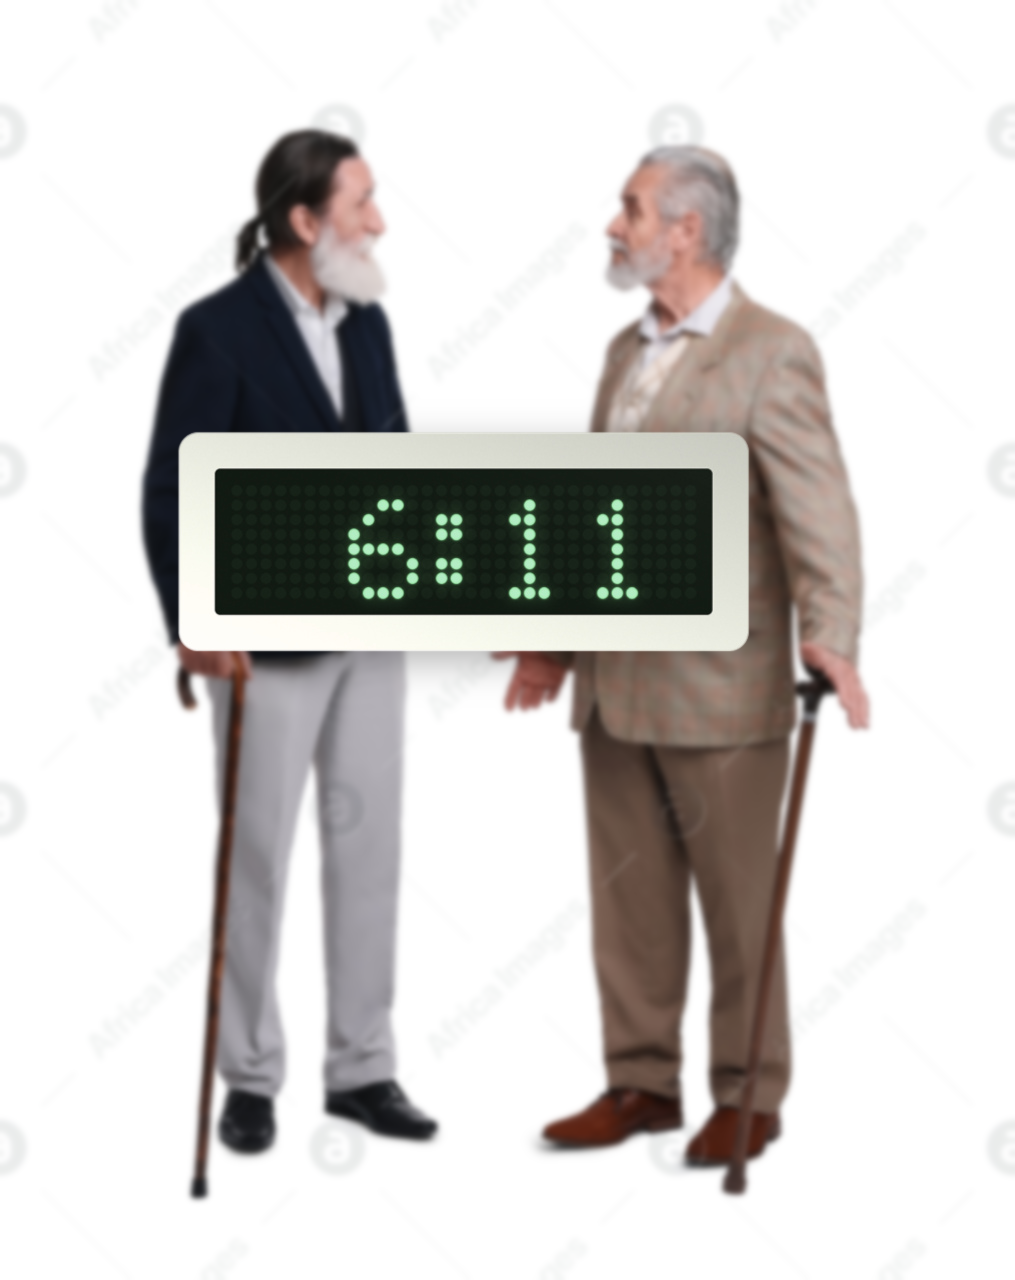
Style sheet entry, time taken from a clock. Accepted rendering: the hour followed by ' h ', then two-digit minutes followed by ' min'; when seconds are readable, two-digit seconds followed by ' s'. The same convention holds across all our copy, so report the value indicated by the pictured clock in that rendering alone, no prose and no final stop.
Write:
6 h 11 min
